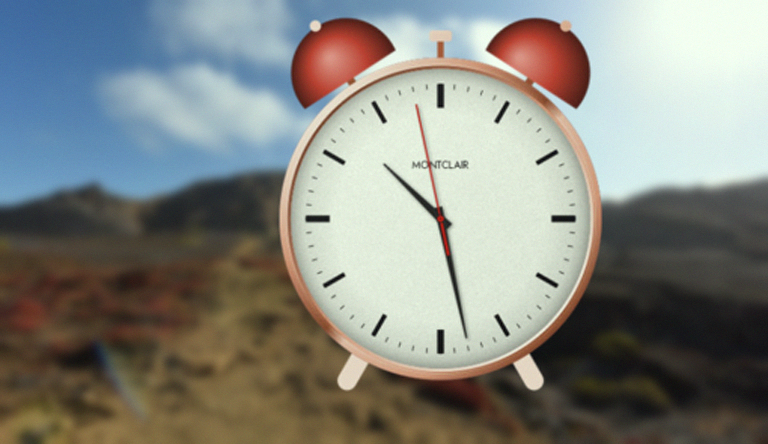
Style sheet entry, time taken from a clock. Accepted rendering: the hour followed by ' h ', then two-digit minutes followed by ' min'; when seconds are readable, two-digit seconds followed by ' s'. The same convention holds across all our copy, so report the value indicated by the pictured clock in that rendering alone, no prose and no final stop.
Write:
10 h 27 min 58 s
